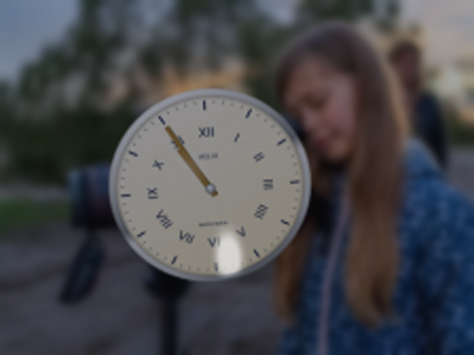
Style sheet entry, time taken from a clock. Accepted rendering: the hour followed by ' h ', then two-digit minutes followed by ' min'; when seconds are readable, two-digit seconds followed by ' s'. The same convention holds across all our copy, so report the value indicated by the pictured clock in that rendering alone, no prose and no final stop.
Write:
10 h 55 min
